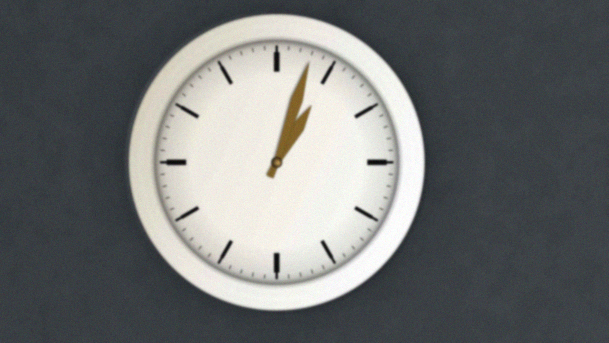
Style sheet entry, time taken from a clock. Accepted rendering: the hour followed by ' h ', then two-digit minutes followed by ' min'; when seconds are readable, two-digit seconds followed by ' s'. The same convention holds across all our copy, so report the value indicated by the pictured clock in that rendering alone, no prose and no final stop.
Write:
1 h 03 min
